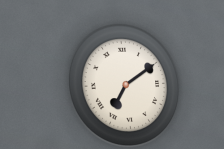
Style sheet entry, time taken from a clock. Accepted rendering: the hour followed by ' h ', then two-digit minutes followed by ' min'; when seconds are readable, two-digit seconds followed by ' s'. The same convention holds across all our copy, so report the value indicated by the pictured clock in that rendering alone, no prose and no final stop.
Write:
7 h 10 min
